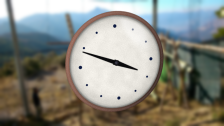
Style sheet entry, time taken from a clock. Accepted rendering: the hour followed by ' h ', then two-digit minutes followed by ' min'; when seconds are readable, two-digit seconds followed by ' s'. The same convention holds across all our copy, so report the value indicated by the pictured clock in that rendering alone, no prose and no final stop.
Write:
3 h 49 min
